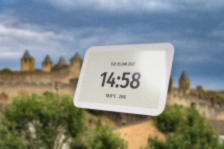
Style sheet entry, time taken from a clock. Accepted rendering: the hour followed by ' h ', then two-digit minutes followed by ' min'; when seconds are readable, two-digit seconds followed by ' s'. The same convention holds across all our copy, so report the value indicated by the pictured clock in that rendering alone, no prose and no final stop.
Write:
14 h 58 min
